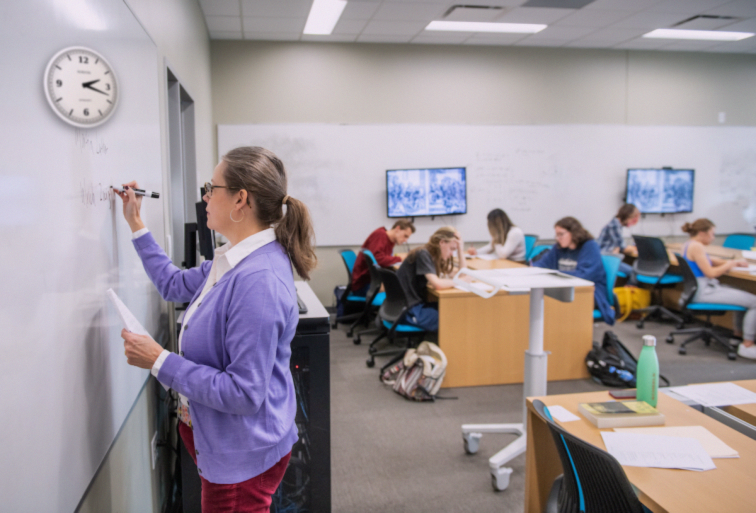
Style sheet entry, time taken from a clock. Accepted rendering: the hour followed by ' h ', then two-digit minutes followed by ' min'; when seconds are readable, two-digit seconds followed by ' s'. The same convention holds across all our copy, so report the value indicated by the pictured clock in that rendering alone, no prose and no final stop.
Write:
2 h 18 min
